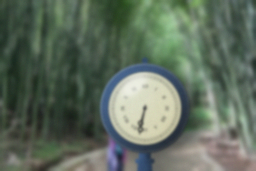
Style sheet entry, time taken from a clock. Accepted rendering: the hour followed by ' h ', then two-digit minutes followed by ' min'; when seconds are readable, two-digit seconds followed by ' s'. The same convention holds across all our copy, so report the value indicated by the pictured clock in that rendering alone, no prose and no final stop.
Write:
6 h 32 min
